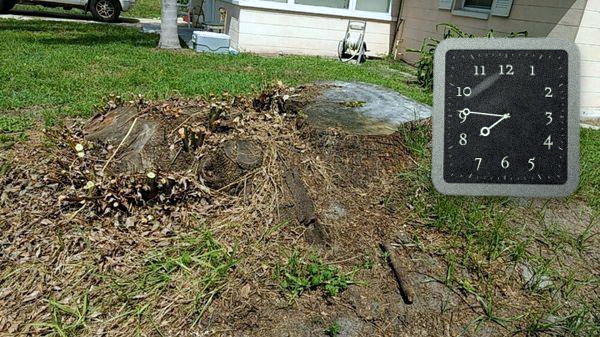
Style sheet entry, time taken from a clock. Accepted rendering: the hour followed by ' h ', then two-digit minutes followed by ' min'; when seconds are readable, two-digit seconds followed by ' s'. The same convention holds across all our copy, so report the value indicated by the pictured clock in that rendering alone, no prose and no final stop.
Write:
7 h 46 min
